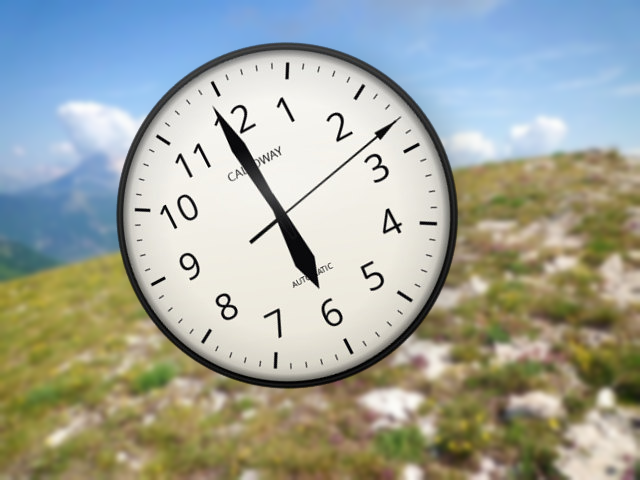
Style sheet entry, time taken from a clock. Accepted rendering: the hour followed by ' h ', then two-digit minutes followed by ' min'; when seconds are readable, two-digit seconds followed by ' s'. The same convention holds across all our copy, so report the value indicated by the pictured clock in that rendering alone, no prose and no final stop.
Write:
5 h 59 min 13 s
